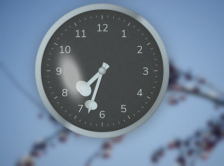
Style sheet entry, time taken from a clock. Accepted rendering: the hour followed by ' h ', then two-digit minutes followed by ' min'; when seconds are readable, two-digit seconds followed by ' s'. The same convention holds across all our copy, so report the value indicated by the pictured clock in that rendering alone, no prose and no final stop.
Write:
7 h 33 min
